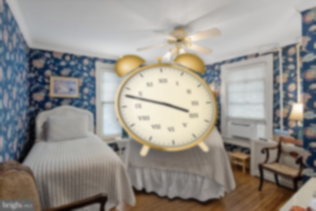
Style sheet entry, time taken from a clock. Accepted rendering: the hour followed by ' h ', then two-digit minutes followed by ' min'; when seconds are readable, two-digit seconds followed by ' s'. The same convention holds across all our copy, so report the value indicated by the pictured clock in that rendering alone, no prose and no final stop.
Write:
3 h 48 min
